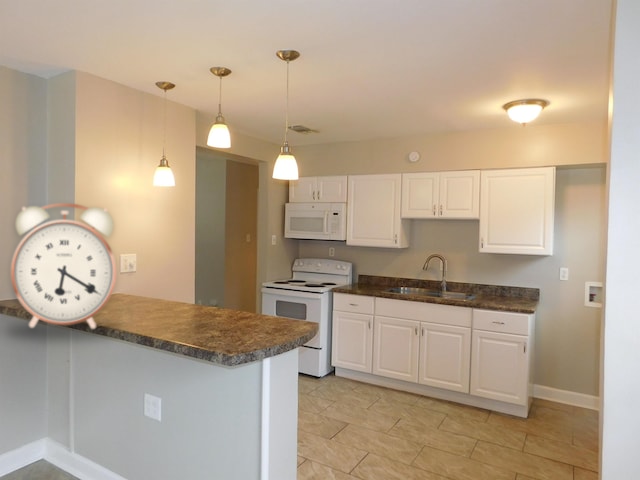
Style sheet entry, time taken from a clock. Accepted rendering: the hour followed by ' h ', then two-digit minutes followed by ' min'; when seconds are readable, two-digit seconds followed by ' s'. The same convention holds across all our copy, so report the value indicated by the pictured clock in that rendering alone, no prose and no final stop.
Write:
6 h 20 min
